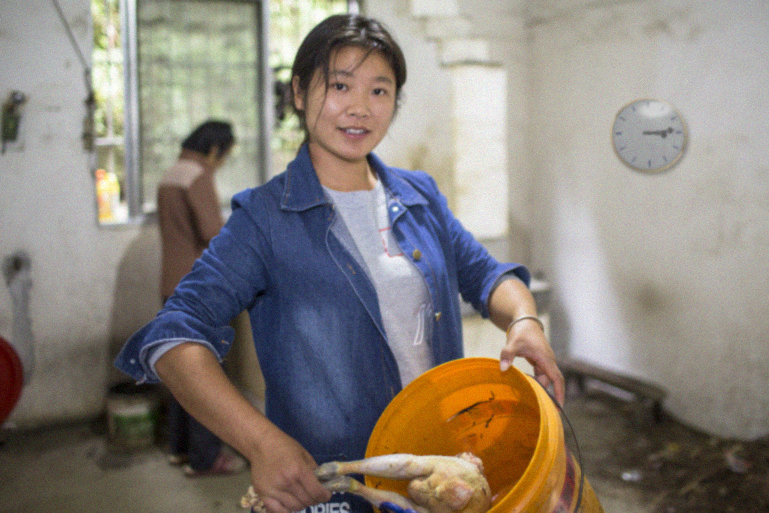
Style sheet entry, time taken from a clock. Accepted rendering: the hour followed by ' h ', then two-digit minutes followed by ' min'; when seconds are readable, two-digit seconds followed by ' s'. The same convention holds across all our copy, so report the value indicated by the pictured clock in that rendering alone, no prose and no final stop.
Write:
3 h 14 min
